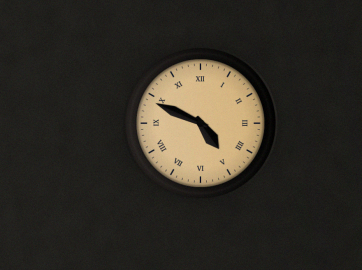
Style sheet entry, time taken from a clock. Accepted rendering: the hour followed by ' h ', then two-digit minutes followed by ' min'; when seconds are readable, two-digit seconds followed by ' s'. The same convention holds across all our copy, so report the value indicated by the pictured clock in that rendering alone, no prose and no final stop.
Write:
4 h 49 min
